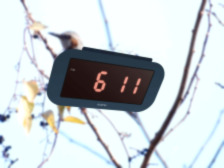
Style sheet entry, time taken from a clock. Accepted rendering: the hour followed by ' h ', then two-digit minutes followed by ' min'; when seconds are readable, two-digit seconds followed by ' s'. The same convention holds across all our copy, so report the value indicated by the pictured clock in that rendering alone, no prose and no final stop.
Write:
6 h 11 min
